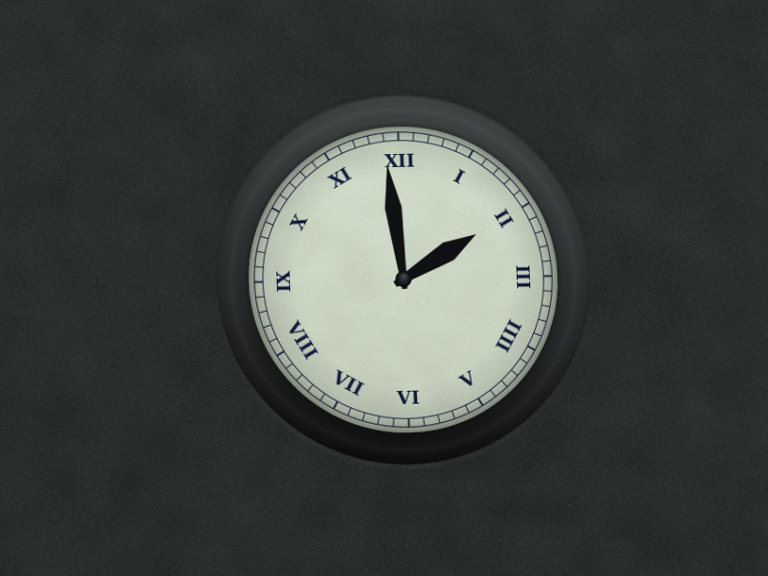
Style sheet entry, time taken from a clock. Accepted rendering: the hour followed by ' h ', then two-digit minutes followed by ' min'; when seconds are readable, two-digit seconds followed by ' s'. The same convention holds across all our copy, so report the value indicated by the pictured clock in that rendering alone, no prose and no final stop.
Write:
1 h 59 min
